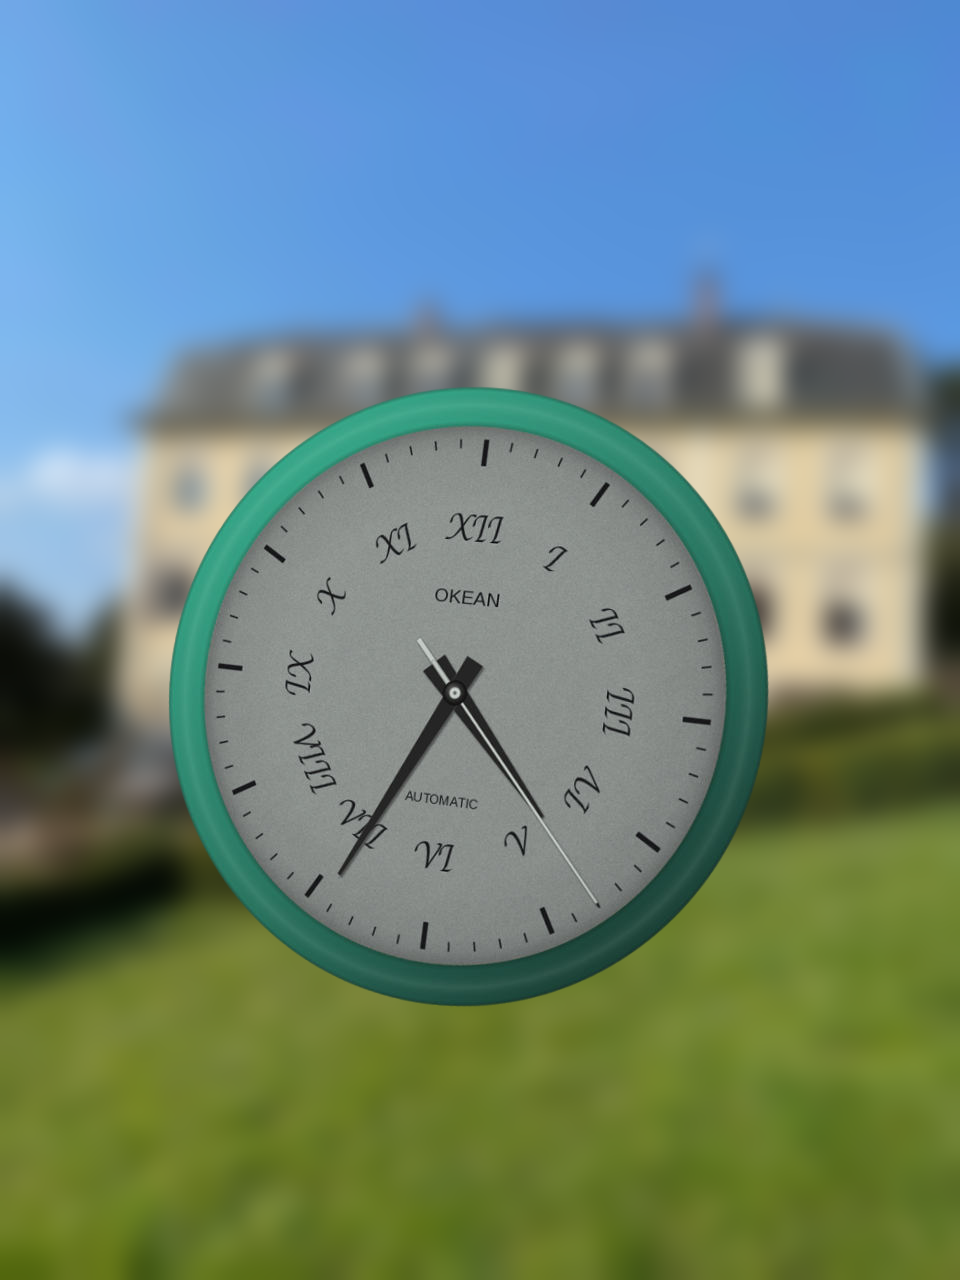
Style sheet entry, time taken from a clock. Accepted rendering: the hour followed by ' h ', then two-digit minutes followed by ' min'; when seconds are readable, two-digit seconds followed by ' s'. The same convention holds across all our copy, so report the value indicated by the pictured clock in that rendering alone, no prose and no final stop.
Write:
4 h 34 min 23 s
